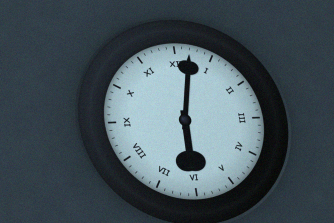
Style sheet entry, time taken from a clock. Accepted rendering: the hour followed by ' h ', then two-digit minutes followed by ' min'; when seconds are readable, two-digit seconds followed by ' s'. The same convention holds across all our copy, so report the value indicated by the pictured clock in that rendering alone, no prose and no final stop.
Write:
6 h 02 min
